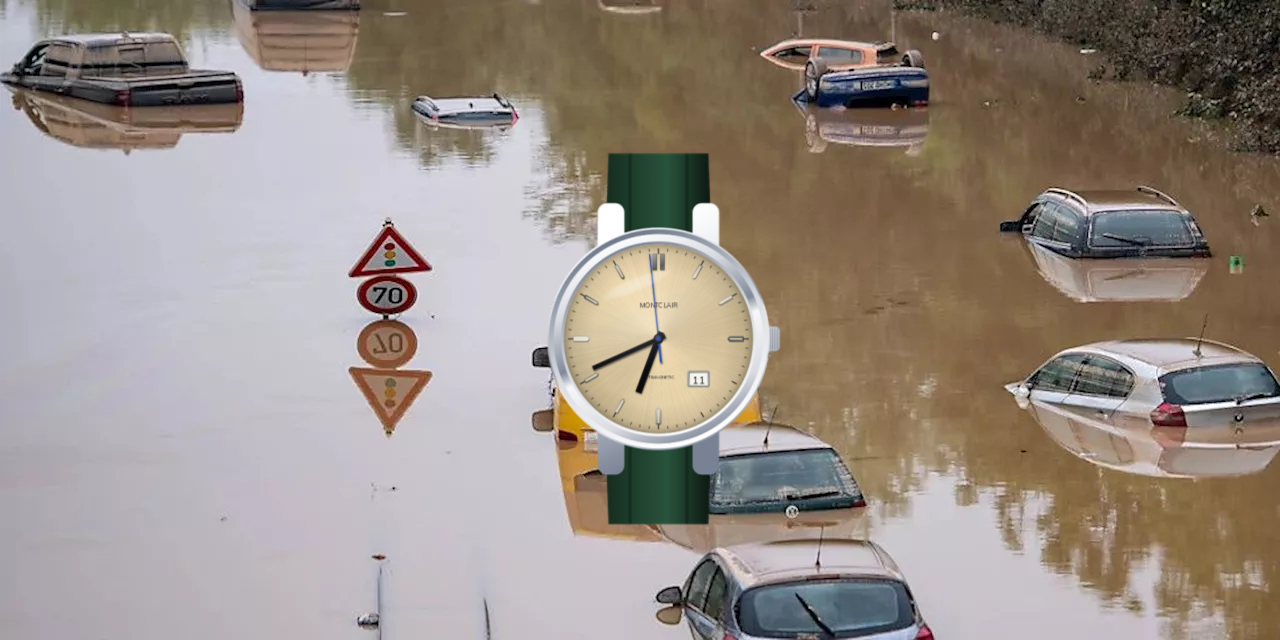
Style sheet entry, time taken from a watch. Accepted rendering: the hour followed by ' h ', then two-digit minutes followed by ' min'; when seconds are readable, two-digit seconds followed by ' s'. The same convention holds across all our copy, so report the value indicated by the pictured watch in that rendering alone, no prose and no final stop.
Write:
6 h 40 min 59 s
